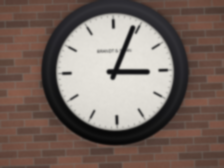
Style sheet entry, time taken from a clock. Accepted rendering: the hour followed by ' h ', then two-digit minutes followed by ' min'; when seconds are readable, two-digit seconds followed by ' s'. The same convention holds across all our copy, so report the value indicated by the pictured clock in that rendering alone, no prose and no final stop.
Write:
3 h 04 min
